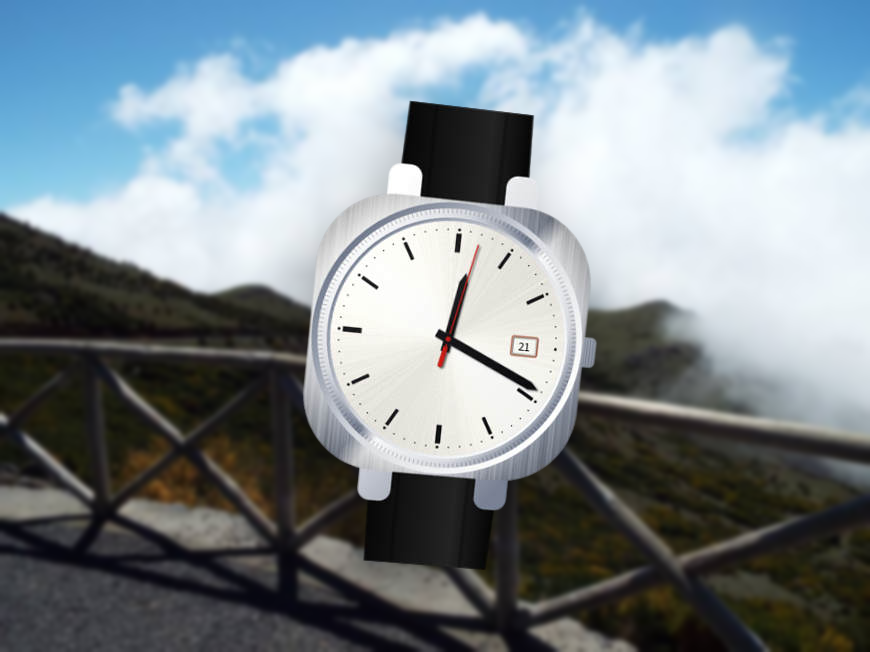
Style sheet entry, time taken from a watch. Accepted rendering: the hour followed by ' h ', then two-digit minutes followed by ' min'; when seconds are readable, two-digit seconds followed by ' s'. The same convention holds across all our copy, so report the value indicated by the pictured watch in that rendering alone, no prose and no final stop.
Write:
12 h 19 min 02 s
